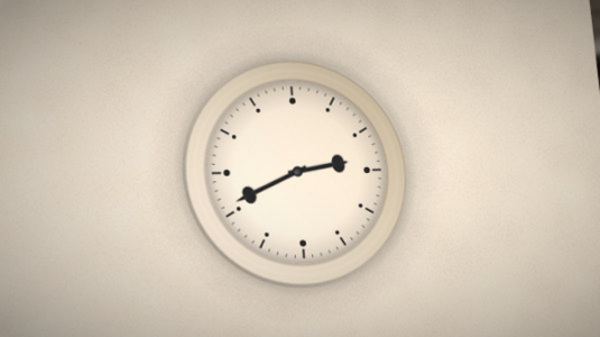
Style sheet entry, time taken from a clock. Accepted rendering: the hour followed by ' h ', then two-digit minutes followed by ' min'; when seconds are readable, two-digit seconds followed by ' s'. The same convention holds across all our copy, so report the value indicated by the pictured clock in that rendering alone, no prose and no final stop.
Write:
2 h 41 min
